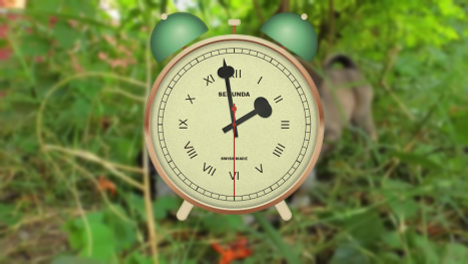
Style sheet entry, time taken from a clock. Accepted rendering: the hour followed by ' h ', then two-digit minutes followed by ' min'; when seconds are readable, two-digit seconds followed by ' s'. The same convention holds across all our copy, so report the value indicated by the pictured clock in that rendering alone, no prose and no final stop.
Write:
1 h 58 min 30 s
